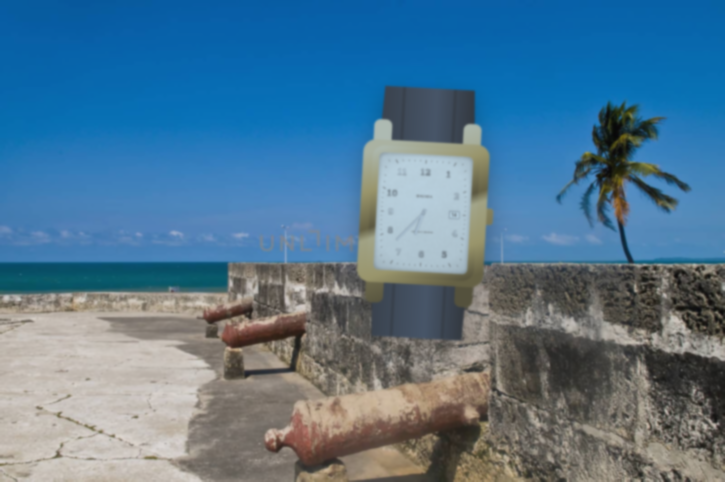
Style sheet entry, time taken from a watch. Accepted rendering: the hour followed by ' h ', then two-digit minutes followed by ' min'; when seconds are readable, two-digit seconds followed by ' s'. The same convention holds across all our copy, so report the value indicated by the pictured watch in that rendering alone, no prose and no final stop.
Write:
6 h 37 min
